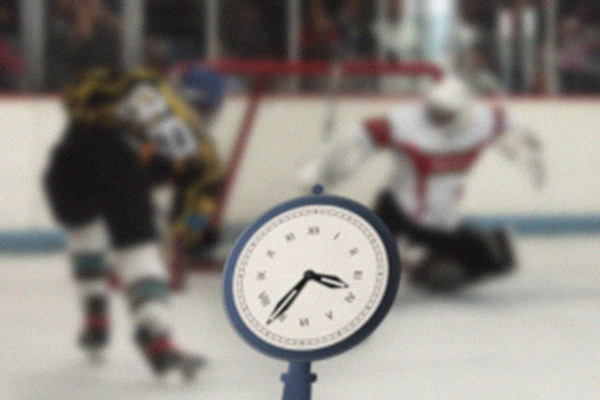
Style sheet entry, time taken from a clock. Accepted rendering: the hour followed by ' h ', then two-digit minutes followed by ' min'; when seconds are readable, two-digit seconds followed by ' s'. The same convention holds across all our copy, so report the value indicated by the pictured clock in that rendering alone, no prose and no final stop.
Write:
3 h 36 min
